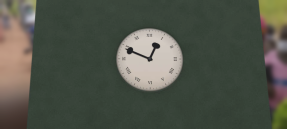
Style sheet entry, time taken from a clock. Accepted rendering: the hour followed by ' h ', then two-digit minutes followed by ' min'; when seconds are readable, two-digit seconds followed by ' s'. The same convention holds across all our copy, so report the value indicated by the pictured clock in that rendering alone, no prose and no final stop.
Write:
12 h 49 min
